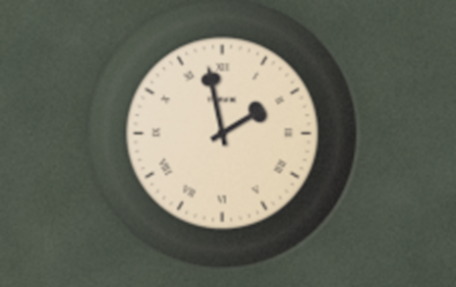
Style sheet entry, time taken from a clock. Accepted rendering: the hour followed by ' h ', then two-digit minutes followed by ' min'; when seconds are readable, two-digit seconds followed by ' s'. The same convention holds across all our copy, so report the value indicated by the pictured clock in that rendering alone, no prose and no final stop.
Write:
1 h 58 min
